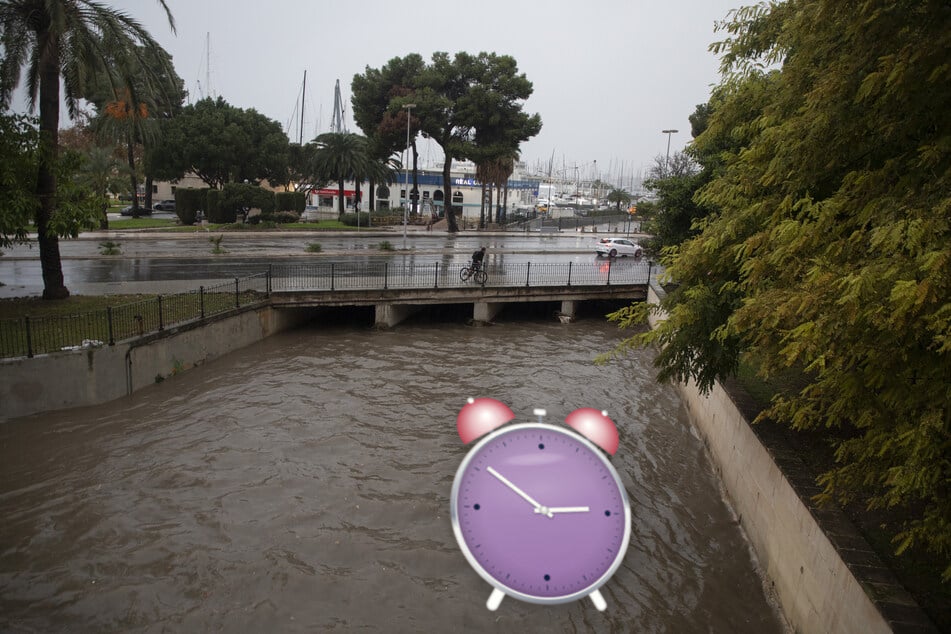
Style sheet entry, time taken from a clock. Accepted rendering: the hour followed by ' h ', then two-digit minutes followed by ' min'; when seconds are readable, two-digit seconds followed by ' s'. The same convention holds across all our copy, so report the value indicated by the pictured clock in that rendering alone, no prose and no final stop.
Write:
2 h 51 min
